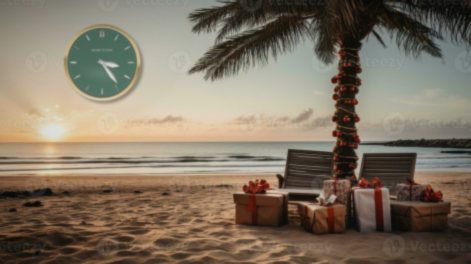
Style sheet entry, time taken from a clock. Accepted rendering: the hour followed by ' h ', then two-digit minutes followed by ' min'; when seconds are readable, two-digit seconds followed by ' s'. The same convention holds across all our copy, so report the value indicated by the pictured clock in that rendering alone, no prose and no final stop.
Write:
3 h 24 min
